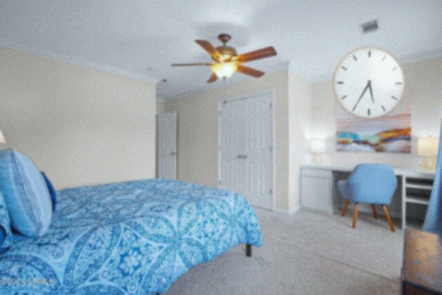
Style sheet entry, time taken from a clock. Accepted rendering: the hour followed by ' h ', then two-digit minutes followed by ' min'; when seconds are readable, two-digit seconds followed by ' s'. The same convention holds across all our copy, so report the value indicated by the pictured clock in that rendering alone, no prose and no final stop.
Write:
5 h 35 min
